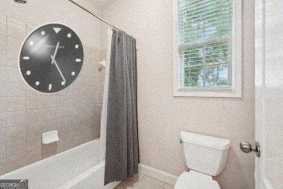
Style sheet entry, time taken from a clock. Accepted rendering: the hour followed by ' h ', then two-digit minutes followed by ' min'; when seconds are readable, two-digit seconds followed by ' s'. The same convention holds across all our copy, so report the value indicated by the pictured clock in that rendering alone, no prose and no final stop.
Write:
12 h 24 min
